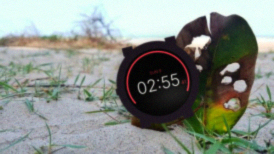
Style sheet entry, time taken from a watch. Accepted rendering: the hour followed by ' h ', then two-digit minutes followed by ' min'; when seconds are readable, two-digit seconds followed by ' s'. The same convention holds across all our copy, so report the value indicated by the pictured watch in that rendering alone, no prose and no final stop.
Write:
2 h 55 min
